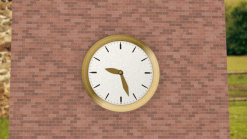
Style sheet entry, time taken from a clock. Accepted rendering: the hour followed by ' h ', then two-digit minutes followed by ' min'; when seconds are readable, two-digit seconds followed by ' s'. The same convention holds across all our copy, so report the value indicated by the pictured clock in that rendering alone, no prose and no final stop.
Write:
9 h 27 min
